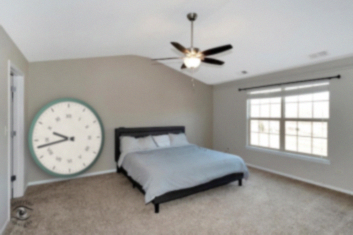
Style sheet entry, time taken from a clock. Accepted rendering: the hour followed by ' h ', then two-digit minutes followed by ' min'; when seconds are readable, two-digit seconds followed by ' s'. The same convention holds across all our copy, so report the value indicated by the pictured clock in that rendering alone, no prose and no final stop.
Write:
9 h 43 min
